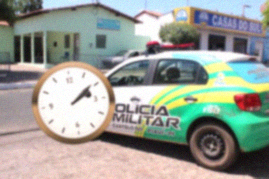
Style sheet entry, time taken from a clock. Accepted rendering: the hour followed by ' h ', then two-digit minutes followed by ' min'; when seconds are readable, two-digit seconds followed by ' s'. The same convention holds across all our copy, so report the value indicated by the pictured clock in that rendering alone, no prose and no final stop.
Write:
2 h 09 min
